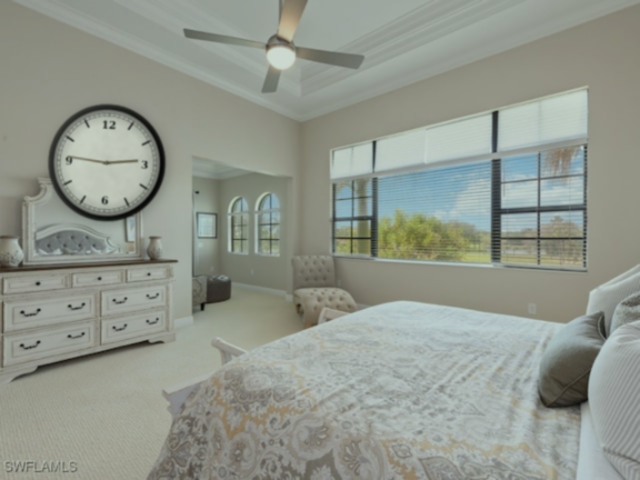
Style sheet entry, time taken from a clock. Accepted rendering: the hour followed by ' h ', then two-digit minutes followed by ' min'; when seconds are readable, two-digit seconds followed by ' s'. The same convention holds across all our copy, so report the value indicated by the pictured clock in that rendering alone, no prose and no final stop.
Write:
2 h 46 min
